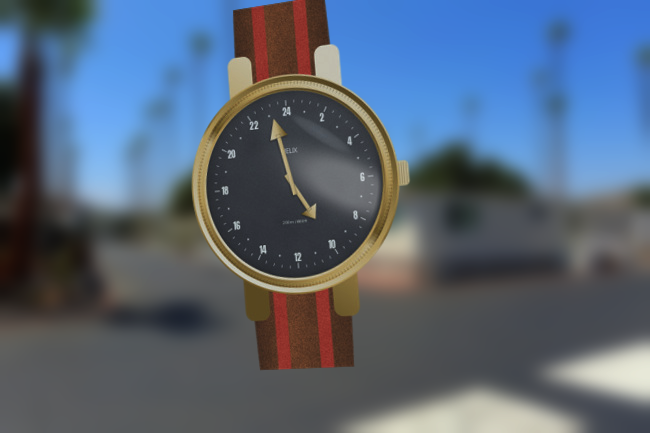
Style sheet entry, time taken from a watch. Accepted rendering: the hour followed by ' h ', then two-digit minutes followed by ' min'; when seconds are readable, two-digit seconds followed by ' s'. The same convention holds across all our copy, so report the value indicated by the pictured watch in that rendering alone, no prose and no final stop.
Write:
9 h 58 min
